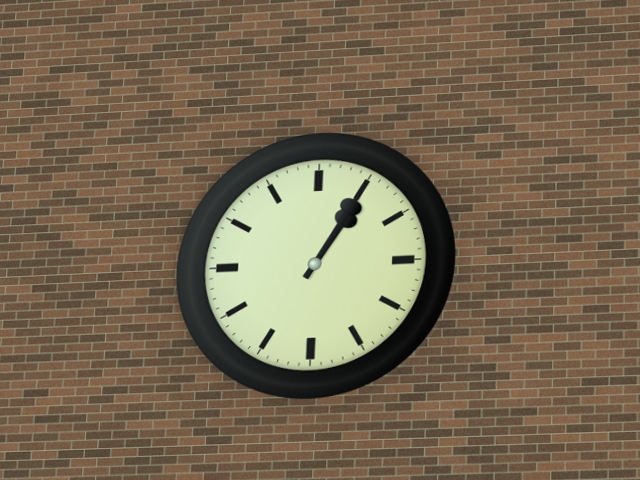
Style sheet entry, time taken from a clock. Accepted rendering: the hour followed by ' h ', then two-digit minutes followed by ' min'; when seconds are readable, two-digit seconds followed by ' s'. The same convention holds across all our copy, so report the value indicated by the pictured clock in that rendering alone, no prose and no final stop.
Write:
1 h 05 min
